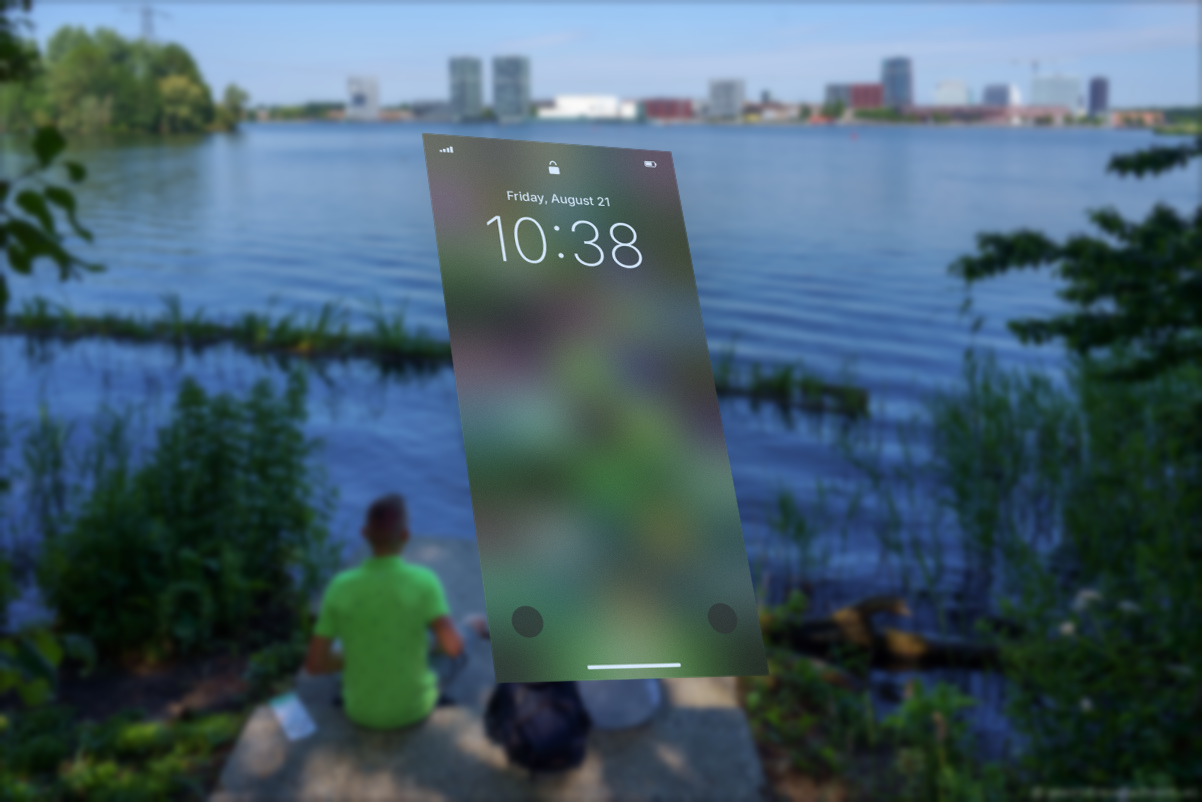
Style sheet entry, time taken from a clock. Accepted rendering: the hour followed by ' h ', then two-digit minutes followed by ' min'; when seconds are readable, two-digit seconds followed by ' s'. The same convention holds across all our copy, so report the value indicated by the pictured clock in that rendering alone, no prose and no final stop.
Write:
10 h 38 min
